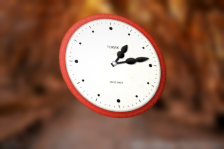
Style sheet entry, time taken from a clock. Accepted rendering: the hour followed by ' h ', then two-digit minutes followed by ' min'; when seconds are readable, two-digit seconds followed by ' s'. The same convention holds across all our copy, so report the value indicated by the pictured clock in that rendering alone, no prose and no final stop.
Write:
1 h 13 min
